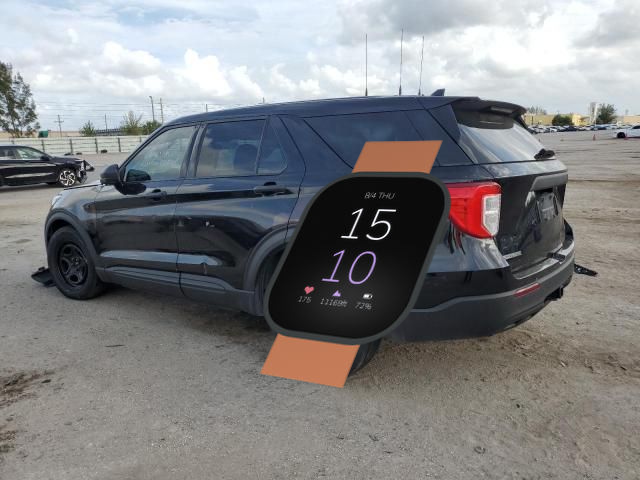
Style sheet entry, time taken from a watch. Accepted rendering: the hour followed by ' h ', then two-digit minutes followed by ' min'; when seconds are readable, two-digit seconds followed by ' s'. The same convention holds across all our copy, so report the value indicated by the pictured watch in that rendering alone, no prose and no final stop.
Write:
15 h 10 min
